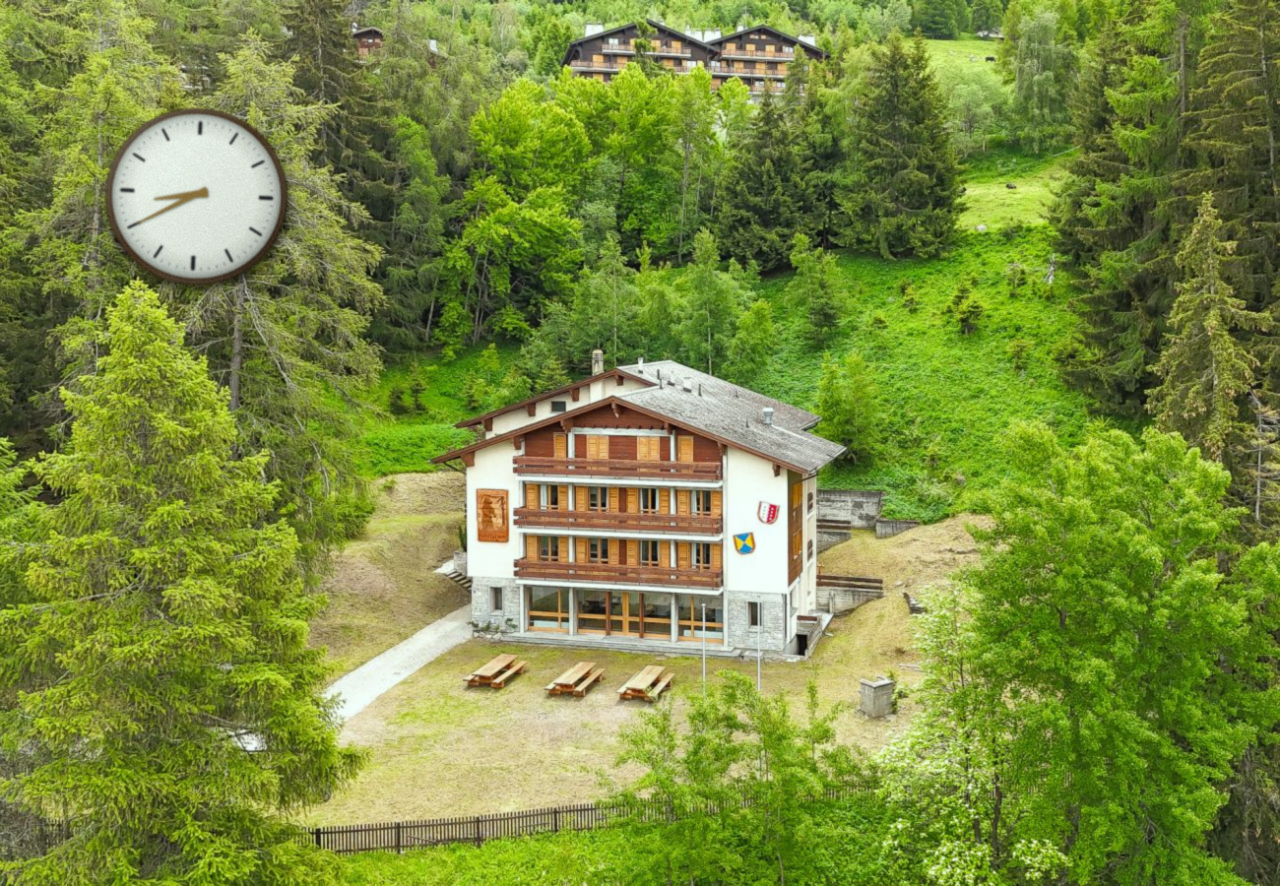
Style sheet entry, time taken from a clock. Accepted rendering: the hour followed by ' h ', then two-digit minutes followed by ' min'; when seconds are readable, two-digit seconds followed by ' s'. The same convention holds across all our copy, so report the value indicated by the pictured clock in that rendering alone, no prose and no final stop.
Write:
8 h 40 min
